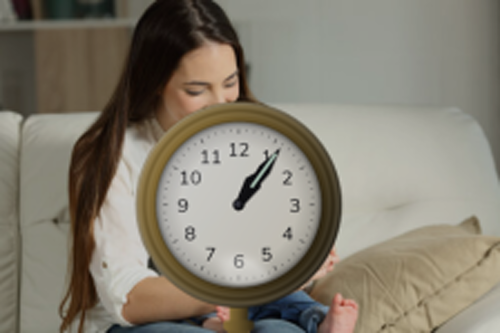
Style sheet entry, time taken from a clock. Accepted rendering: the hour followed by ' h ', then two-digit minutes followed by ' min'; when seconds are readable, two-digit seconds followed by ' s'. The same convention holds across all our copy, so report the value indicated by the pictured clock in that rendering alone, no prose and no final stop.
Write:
1 h 06 min
